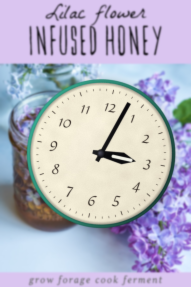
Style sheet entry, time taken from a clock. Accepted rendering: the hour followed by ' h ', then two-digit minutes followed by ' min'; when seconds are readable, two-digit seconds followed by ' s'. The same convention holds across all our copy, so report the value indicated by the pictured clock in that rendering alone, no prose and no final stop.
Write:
3 h 03 min
